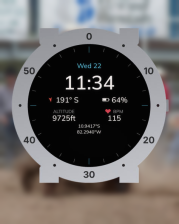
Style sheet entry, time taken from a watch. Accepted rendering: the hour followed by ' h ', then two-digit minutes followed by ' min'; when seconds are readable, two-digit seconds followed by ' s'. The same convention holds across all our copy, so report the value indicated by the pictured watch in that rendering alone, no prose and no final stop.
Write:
11 h 34 min
